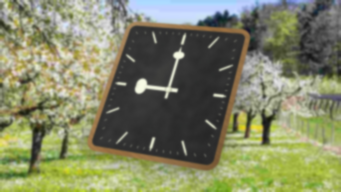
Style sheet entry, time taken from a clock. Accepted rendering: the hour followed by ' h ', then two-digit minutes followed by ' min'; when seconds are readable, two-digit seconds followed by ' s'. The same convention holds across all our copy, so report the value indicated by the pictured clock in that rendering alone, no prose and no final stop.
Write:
9 h 00 min
